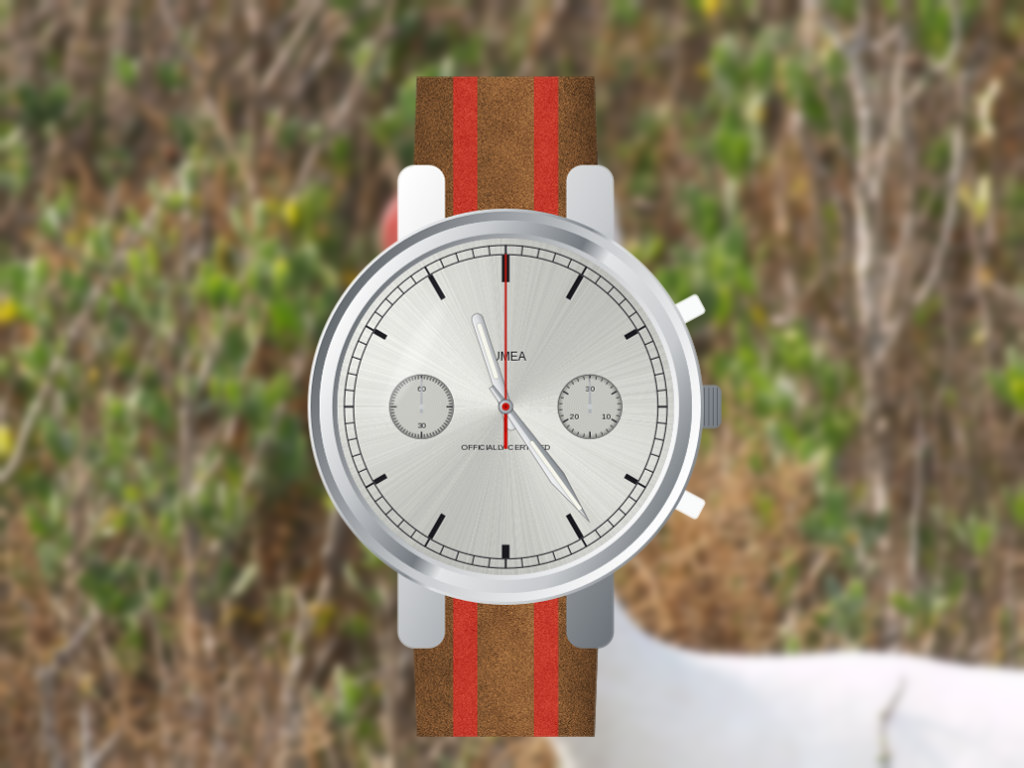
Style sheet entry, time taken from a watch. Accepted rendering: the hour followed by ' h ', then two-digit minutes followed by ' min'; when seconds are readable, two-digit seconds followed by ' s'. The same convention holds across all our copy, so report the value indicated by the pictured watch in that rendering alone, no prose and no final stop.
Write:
11 h 24 min
